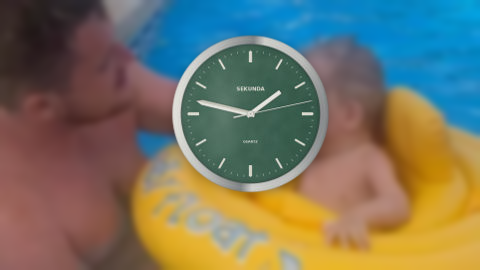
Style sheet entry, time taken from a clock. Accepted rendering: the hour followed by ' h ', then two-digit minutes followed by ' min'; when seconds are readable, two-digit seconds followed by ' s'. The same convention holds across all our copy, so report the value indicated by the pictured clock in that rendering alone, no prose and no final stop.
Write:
1 h 47 min 13 s
